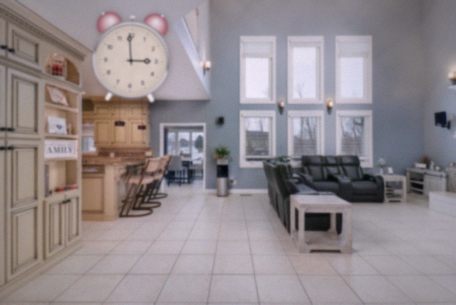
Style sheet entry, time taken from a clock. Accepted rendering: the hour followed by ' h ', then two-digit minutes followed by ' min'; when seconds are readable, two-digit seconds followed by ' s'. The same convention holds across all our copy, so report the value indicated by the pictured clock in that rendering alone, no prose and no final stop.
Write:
2 h 59 min
